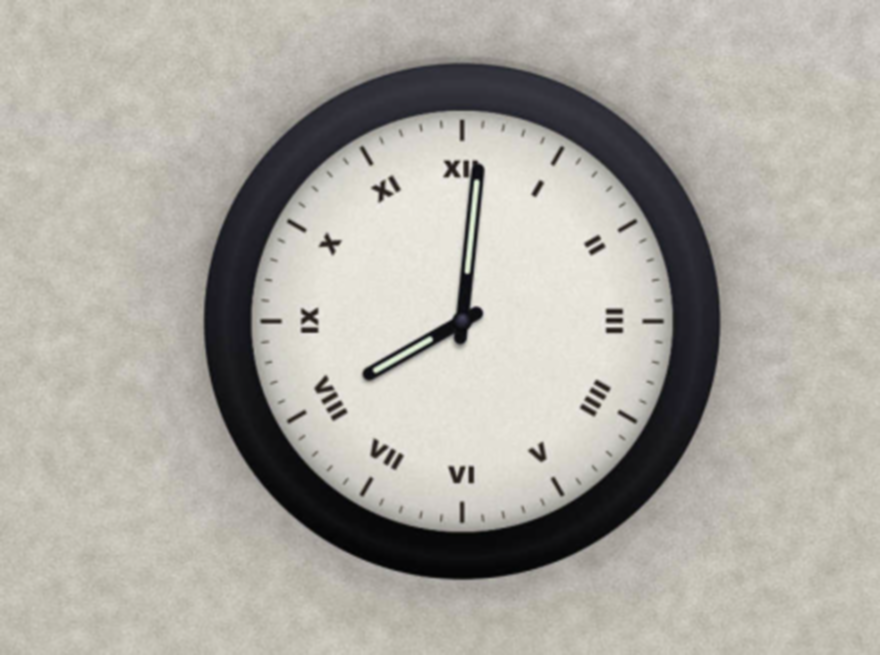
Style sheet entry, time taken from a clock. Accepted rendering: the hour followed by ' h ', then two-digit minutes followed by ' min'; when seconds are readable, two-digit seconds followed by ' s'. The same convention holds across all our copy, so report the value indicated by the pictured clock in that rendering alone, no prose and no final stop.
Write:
8 h 01 min
